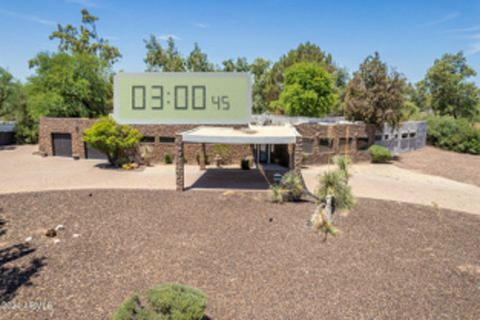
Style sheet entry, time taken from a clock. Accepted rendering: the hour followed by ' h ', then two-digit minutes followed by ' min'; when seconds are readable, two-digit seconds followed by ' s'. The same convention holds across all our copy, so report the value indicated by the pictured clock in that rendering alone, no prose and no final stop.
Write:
3 h 00 min 45 s
